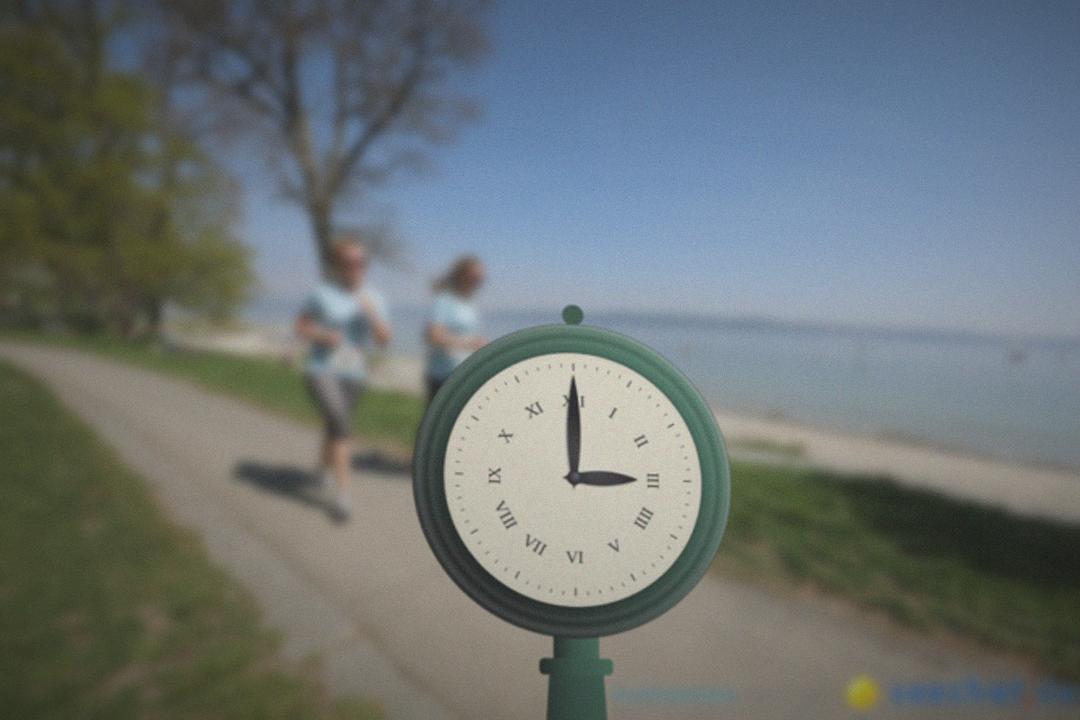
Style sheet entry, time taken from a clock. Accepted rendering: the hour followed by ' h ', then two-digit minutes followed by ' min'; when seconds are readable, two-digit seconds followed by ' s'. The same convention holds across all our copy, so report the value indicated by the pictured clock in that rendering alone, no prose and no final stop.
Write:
3 h 00 min
